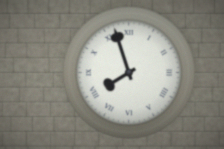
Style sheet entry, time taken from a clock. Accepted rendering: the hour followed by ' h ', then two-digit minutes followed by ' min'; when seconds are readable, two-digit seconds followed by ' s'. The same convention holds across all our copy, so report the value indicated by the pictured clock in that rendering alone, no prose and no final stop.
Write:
7 h 57 min
